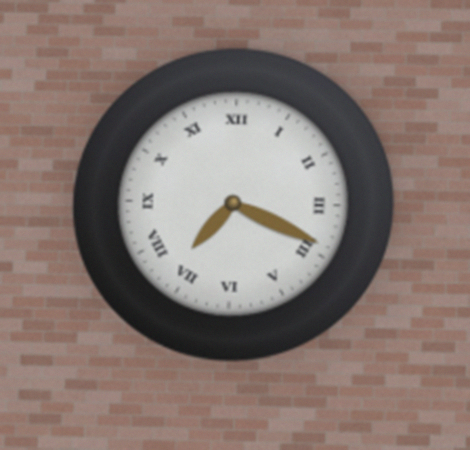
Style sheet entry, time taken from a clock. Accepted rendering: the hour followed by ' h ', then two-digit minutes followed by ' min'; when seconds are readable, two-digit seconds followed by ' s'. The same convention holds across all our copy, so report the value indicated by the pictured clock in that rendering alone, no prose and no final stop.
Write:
7 h 19 min
